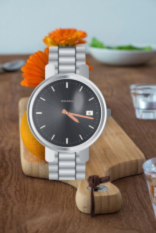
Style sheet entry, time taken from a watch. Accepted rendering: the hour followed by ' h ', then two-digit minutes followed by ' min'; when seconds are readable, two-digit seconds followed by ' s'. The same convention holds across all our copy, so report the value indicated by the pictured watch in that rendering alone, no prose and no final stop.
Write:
4 h 17 min
